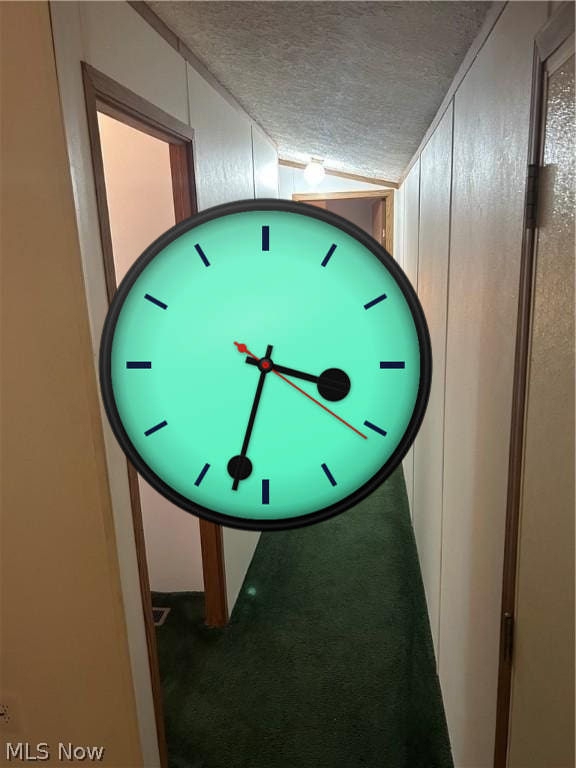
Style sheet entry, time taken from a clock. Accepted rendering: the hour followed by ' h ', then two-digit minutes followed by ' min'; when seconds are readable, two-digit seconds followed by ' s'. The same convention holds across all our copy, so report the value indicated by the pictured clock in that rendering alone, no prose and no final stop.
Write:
3 h 32 min 21 s
